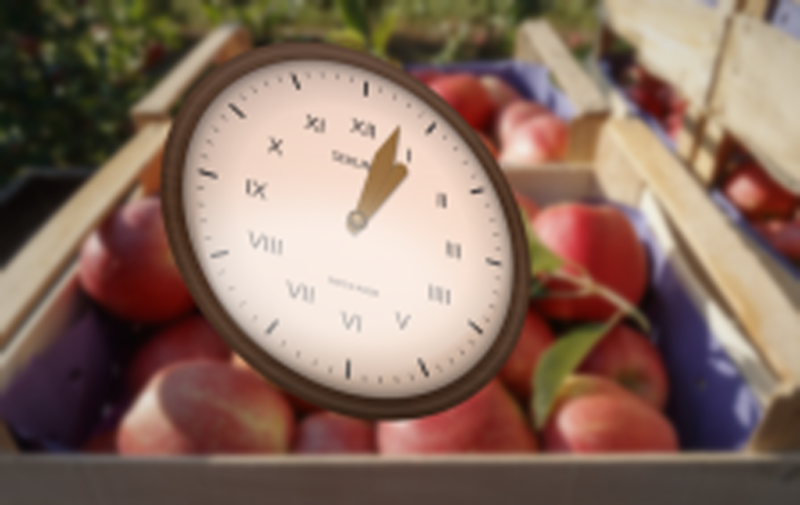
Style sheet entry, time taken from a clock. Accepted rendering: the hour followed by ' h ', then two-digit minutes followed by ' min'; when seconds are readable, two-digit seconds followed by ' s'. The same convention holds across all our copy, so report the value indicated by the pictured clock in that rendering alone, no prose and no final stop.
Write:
1 h 03 min
